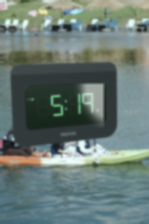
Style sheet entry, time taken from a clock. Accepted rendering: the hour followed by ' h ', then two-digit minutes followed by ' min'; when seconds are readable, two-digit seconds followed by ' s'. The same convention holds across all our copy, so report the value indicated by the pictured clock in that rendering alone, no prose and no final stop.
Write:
5 h 19 min
